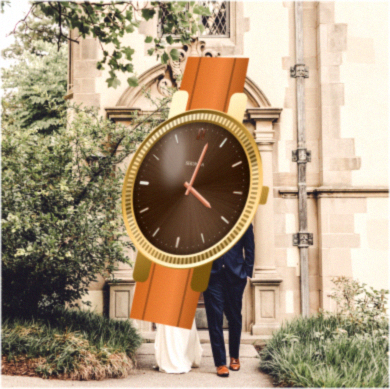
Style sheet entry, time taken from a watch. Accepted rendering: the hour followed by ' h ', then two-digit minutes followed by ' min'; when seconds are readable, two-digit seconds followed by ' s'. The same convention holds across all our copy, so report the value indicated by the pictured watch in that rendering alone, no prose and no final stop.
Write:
4 h 02 min
